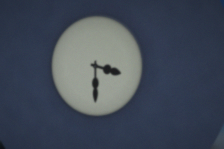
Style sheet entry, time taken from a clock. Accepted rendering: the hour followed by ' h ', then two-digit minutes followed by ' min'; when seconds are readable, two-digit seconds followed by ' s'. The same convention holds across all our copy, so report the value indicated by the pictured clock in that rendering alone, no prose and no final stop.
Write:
3 h 30 min
